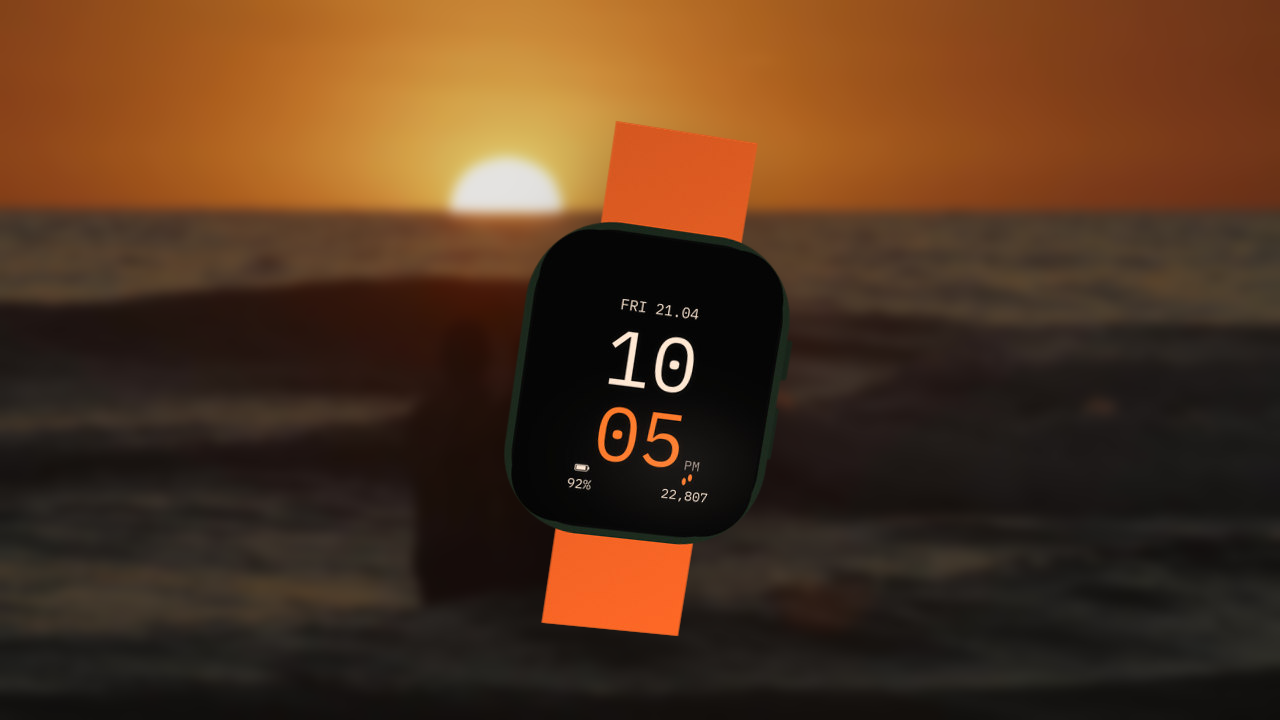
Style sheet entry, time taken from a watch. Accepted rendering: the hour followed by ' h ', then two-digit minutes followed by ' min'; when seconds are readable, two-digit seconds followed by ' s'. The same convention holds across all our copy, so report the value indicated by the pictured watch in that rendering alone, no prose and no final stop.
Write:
10 h 05 min
